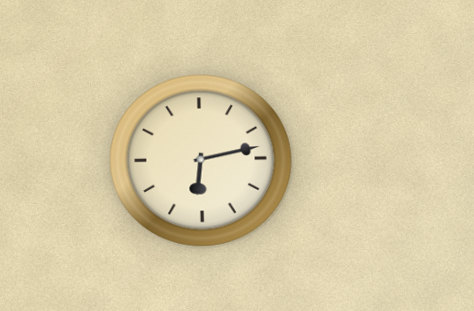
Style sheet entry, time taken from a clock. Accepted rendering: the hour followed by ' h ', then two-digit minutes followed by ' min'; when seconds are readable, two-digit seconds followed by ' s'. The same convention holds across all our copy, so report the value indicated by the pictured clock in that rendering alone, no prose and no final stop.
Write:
6 h 13 min
